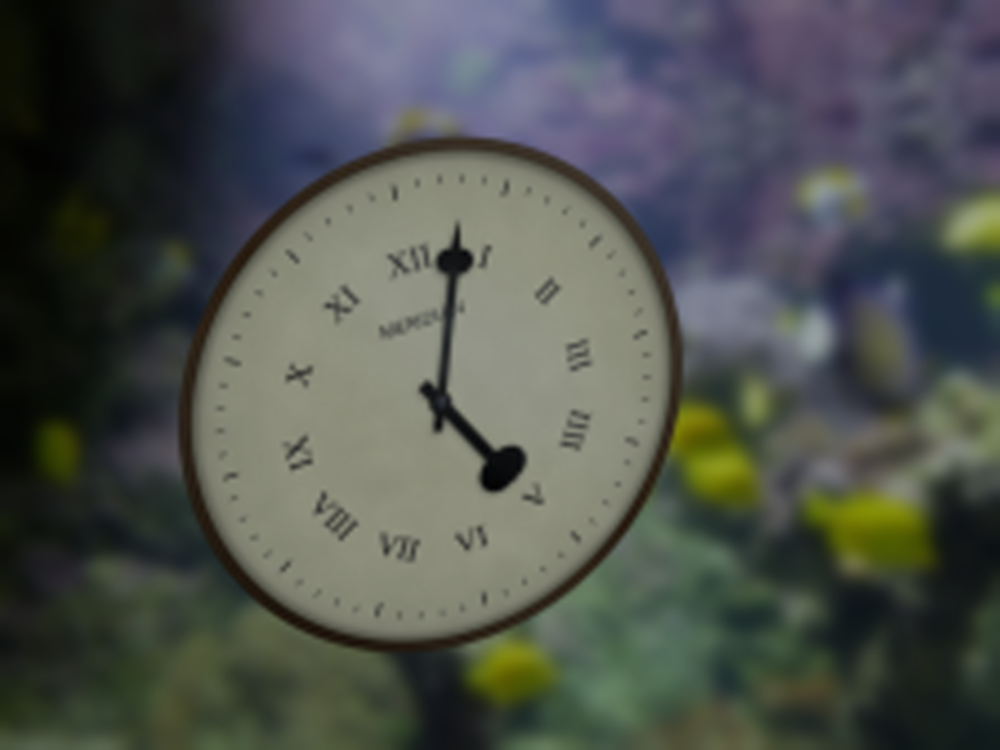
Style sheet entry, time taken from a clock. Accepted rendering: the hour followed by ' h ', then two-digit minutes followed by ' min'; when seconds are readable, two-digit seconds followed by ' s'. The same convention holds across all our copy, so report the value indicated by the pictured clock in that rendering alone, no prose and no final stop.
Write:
5 h 03 min
